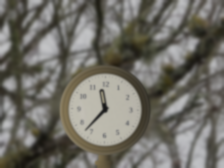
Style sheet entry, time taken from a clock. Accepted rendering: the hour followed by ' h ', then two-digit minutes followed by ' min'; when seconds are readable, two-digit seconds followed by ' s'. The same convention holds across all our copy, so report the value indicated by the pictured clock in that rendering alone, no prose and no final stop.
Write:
11 h 37 min
